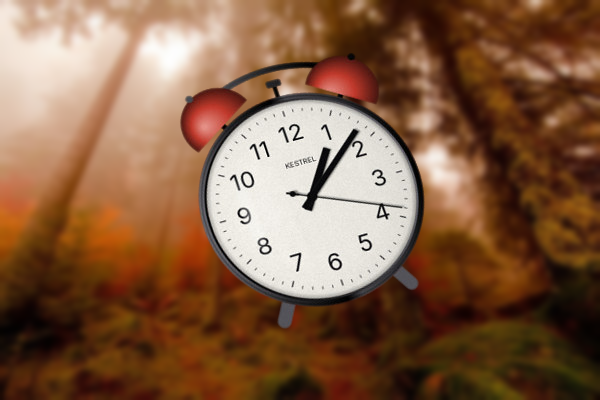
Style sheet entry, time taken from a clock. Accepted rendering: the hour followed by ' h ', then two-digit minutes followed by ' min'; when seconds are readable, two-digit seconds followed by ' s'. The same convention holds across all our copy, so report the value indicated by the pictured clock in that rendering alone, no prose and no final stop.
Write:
1 h 08 min 19 s
